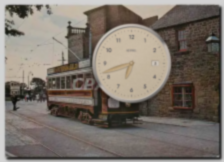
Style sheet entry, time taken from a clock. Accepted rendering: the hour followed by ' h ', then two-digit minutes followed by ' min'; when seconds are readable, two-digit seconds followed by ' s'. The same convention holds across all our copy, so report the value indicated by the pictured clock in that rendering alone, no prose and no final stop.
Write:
6 h 42 min
